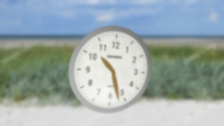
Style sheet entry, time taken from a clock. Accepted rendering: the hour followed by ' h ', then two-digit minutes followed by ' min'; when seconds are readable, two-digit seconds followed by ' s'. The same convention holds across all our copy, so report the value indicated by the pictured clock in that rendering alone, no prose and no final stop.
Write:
10 h 27 min
